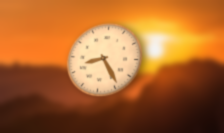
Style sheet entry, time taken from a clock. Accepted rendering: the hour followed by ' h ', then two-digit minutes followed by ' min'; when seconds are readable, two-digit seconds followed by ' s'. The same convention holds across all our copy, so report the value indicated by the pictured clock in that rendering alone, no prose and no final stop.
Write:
8 h 24 min
